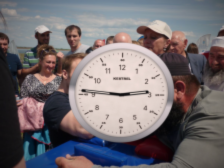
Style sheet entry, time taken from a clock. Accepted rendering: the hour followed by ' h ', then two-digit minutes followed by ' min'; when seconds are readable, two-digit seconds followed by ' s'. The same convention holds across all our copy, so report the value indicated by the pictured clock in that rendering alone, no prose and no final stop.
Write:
2 h 46 min
